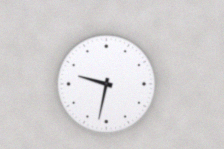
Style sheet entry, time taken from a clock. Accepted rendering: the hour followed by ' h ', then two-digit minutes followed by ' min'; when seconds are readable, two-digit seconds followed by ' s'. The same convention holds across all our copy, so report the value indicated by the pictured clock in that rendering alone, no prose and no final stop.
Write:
9 h 32 min
